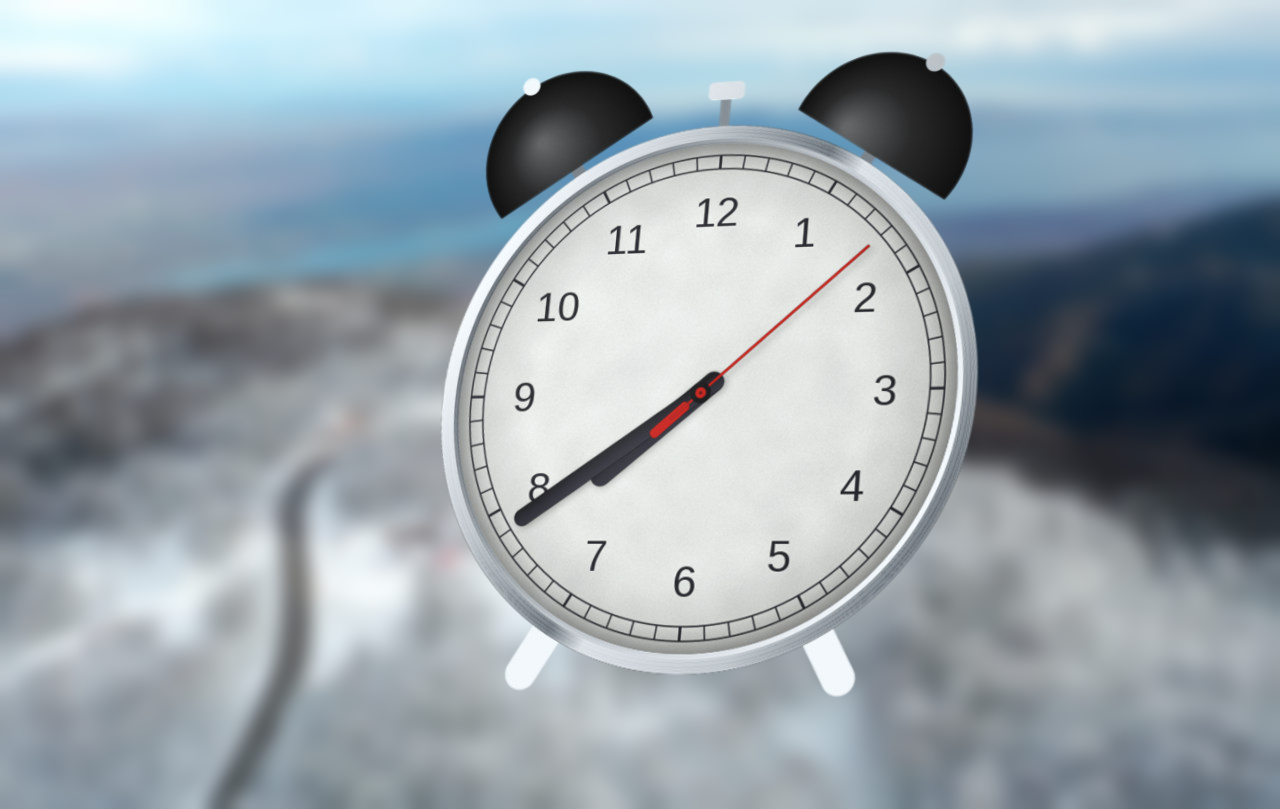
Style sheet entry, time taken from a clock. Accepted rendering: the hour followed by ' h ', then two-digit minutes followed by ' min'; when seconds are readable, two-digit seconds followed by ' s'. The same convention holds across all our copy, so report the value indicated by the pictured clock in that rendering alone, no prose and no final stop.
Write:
7 h 39 min 08 s
